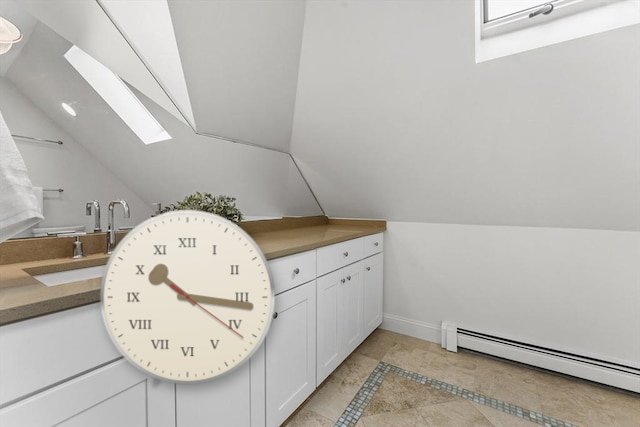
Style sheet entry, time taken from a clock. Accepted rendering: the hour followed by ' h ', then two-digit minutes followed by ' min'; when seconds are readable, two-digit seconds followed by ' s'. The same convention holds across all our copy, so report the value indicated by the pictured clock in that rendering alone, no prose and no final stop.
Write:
10 h 16 min 21 s
